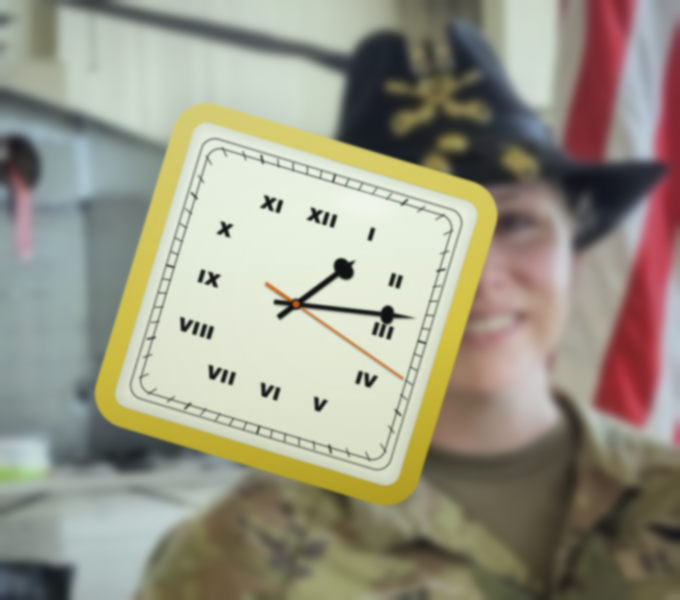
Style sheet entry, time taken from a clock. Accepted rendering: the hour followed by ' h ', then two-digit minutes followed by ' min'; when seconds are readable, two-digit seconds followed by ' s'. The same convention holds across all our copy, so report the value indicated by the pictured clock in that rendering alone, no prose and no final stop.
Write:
1 h 13 min 18 s
